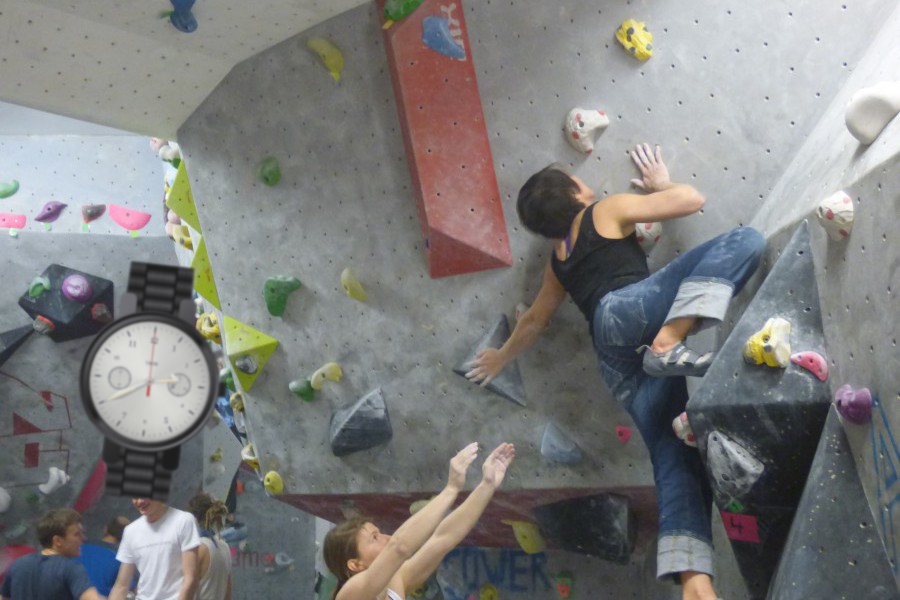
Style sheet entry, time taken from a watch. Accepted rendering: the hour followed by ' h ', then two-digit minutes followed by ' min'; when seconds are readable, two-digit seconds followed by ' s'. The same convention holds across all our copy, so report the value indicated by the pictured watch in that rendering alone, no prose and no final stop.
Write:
2 h 40 min
